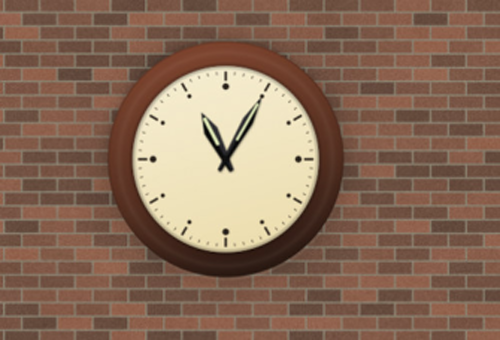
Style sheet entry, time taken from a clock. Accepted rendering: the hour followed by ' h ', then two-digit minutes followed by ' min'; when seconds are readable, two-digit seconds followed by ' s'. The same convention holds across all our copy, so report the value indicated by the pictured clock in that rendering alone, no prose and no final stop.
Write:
11 h 05 min
